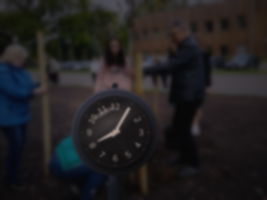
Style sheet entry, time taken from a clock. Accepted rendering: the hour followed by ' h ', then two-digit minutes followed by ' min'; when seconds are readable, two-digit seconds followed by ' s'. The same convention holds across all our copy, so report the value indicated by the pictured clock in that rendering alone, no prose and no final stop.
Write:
8 h 05 min
